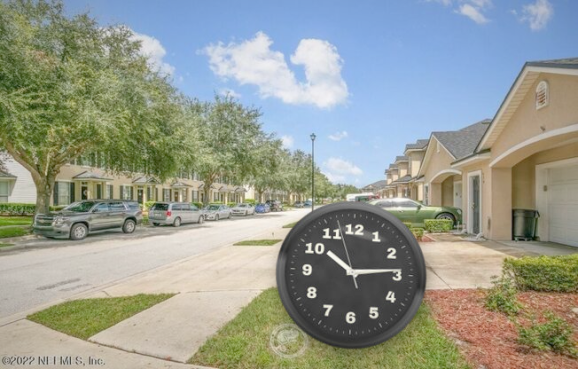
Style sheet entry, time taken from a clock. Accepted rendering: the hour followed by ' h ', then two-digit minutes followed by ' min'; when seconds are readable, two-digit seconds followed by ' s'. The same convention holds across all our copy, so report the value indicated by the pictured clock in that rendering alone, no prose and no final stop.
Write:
10 h 13 min 57 s
